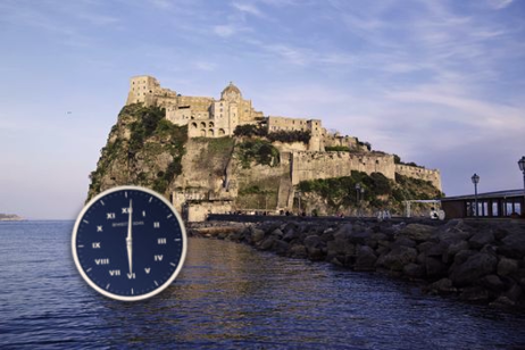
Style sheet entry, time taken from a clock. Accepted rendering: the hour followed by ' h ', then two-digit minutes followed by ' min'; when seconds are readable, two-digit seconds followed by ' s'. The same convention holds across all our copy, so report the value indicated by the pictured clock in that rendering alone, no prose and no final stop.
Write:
6 h 01 min
